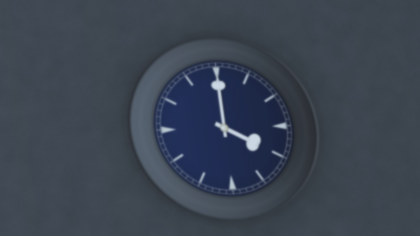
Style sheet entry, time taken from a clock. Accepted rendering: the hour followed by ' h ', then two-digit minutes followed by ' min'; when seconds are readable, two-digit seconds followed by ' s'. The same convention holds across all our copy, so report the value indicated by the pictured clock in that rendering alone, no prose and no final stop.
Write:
4 h 00 min
